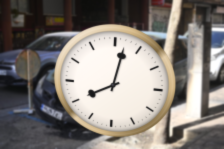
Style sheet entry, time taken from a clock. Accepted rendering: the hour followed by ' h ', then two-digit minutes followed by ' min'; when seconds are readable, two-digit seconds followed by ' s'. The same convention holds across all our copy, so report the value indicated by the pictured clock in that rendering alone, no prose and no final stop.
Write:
8 h 02 min
